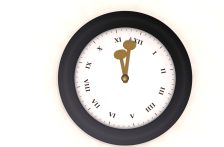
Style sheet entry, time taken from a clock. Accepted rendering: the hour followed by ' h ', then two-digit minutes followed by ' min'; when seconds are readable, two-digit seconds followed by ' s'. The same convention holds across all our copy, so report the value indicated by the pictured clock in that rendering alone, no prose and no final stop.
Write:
10 h 58 min
